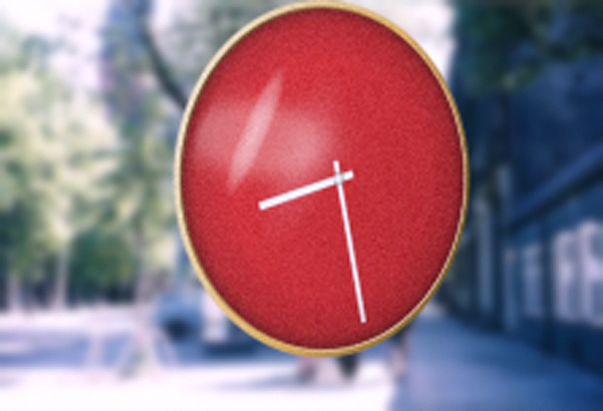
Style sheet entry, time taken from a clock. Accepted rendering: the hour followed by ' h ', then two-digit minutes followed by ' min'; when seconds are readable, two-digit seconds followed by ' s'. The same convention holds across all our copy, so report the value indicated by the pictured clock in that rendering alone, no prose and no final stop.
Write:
8 h 28 min
